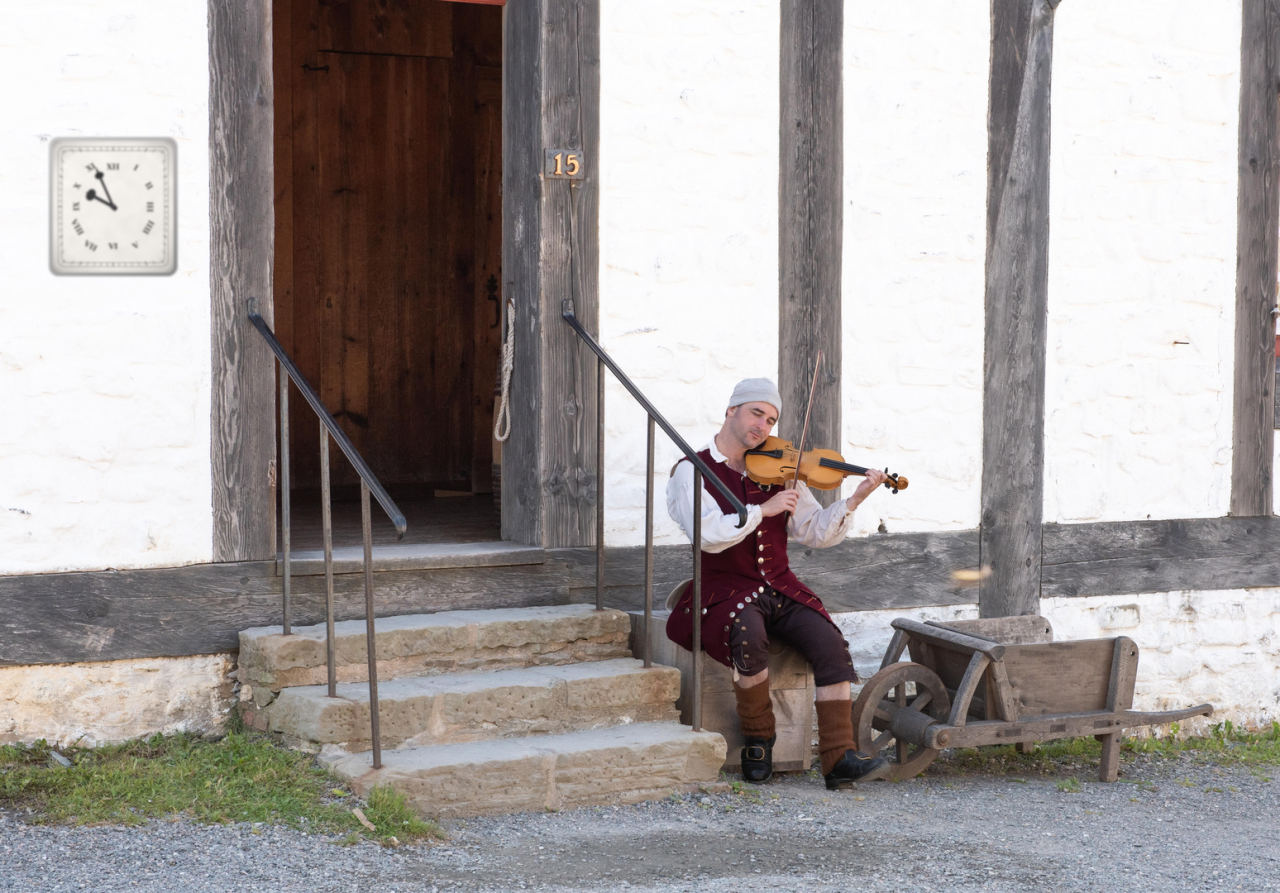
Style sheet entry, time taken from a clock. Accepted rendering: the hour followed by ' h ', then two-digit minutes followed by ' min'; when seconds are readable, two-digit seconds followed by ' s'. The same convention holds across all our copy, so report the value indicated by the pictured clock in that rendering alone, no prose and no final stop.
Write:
9 h 56 min
